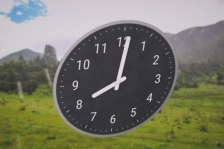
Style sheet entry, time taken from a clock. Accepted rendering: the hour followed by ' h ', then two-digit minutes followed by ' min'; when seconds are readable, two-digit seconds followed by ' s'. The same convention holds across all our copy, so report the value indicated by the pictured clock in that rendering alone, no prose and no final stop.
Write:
8 h 01 min
